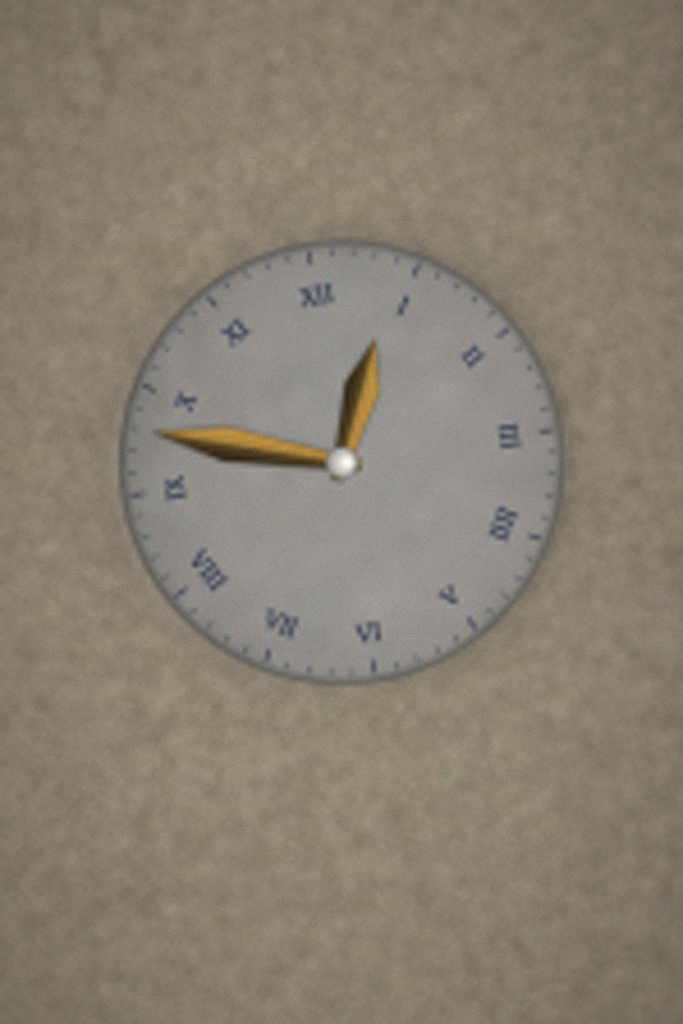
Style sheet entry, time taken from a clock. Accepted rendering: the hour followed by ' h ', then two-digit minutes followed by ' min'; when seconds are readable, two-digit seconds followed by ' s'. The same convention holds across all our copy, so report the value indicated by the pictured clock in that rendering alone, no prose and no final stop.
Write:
12 h 48 min
